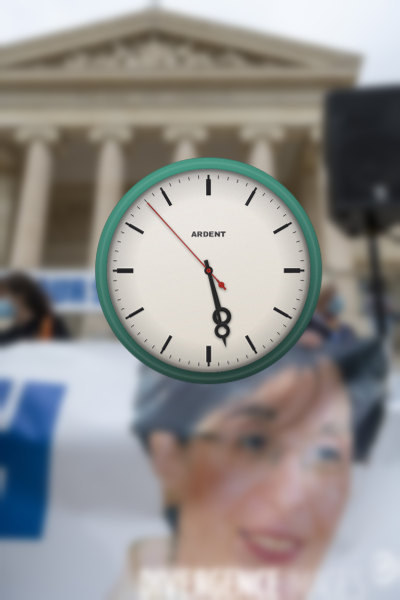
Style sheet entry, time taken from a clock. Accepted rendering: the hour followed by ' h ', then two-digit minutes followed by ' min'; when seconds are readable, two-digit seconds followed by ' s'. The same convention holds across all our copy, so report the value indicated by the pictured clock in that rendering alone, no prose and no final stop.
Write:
5 h 27 min 53 s
